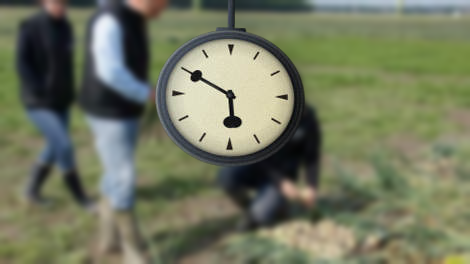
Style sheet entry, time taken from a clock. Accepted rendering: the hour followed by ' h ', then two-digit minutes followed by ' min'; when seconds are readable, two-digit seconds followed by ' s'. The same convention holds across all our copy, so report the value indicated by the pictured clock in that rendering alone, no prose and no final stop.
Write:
5 h 50 min
